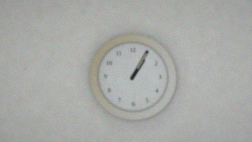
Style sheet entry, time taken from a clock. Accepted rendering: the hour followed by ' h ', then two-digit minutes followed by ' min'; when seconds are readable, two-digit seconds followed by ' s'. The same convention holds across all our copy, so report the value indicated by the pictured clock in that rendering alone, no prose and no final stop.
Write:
1 h 05 min
